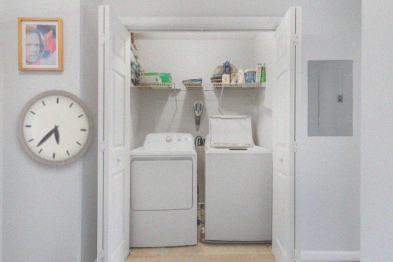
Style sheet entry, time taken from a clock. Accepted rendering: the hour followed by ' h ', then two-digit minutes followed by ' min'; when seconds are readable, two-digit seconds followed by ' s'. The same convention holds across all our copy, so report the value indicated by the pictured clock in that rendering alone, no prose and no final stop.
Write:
5 h 37 min
